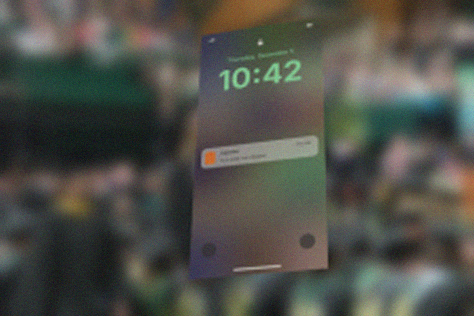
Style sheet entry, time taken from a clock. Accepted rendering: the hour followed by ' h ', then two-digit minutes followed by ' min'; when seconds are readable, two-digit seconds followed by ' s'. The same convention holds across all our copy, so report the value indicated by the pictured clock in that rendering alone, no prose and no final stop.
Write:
10 h 42 min
